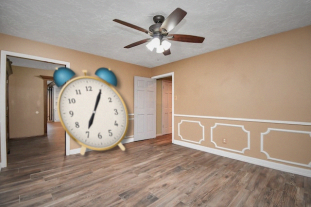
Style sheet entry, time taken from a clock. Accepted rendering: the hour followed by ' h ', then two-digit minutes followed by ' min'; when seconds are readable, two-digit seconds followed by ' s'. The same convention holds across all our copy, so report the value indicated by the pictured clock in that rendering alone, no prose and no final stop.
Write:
7 h 05 min
